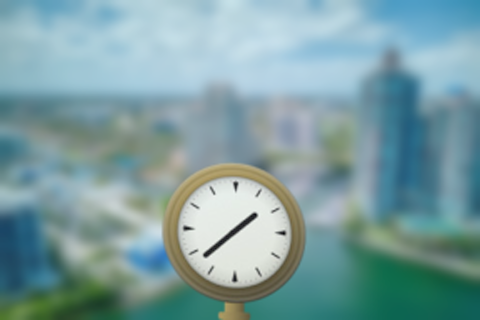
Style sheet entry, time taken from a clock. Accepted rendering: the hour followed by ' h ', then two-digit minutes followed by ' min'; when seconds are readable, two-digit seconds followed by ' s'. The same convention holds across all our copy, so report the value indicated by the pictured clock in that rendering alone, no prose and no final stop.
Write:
1 h 38 min
